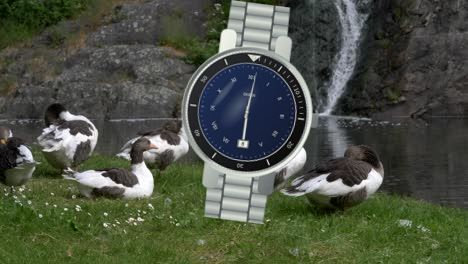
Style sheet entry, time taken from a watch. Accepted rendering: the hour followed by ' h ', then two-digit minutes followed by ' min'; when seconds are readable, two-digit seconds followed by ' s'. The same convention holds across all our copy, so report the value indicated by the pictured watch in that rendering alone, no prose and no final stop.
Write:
6 h 01 min
